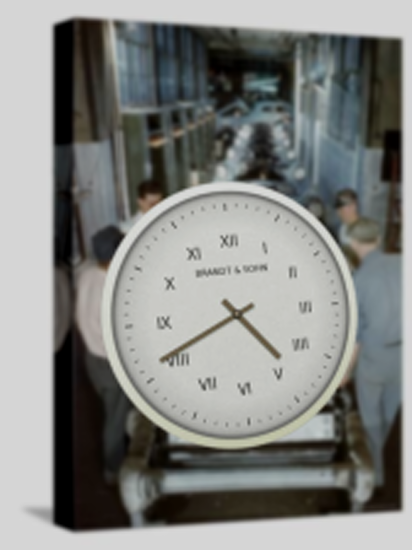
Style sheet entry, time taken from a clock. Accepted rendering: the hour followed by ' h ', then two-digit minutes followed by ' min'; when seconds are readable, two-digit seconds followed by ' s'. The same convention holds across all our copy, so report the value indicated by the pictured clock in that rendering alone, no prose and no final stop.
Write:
4 h 41 min
